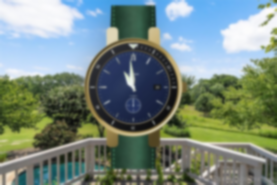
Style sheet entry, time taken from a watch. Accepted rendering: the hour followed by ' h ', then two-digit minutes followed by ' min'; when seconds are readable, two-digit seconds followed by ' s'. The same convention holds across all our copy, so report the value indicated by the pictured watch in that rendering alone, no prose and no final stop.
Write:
10 h 59 min
